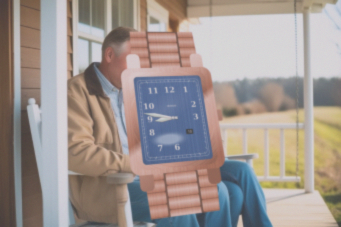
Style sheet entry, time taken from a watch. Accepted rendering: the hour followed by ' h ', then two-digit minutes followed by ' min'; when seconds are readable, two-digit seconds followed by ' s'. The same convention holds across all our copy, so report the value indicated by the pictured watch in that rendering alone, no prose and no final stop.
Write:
8 h 47 min
